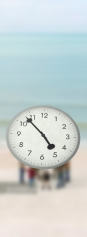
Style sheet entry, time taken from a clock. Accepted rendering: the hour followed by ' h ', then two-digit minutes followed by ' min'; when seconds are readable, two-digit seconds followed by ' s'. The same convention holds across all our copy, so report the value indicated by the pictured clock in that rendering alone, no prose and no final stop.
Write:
4 h 53 min
